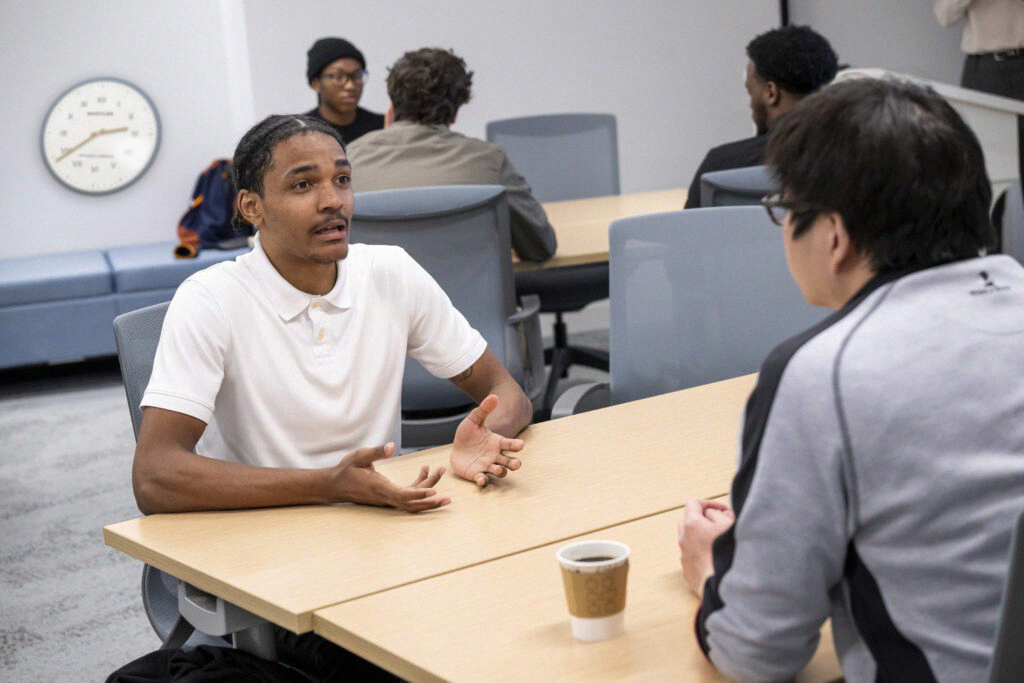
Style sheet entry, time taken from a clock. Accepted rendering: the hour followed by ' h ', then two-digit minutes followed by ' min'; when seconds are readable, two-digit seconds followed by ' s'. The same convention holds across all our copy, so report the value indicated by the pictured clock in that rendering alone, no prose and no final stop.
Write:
2 h 39 min
